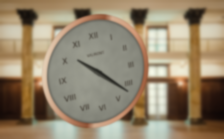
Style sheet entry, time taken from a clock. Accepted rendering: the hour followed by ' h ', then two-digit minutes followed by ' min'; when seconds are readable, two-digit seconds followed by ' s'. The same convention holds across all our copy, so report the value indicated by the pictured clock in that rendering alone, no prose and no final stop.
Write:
10 h 22 min
